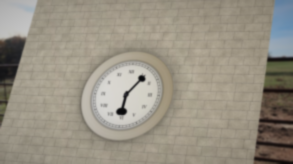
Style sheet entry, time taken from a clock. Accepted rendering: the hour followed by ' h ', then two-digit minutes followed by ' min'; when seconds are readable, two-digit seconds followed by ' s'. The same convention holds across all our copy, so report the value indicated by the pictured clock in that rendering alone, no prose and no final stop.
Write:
6 h 06 min
